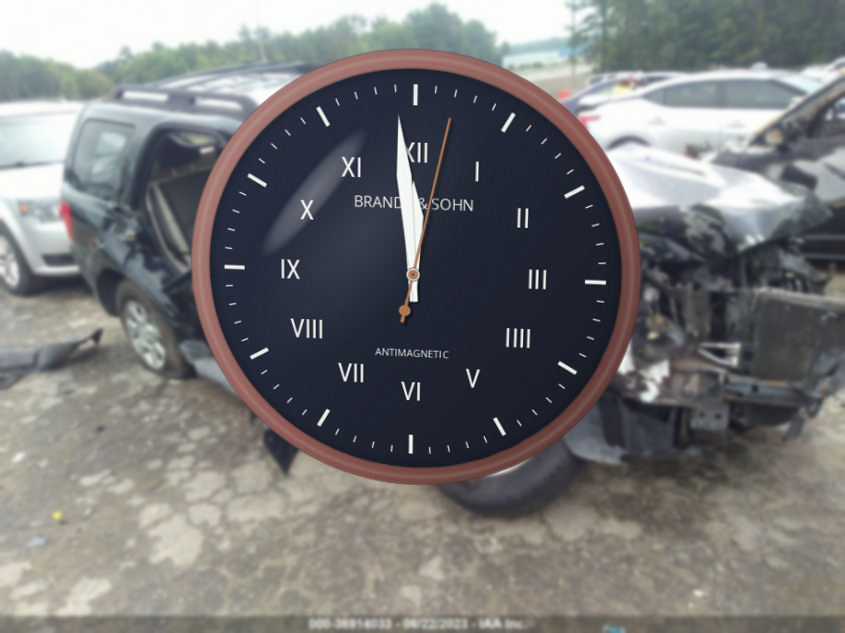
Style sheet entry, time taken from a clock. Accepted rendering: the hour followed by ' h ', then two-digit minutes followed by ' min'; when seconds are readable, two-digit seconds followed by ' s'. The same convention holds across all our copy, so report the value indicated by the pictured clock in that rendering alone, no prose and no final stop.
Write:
11 h 59 min 02 s
